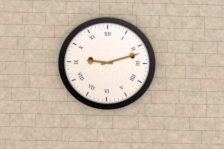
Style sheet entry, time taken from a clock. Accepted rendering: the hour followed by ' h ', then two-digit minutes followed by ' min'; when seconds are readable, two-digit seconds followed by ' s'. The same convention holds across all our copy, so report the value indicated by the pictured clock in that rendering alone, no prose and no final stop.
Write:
9 h 12 min
